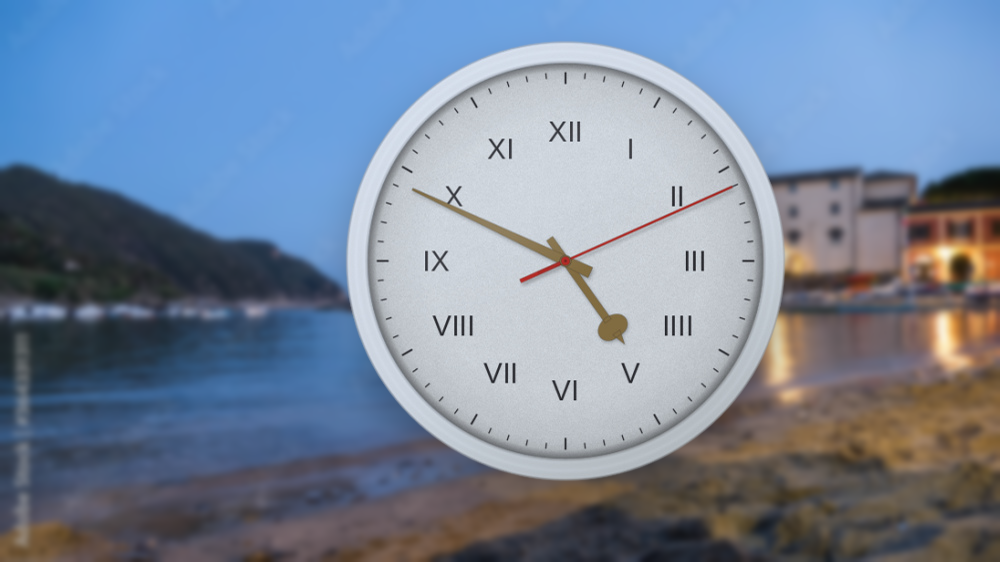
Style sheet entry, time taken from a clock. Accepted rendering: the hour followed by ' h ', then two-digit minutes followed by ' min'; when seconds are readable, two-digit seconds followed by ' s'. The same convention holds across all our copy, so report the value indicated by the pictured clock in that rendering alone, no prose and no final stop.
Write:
4 h 49 min 11 s
